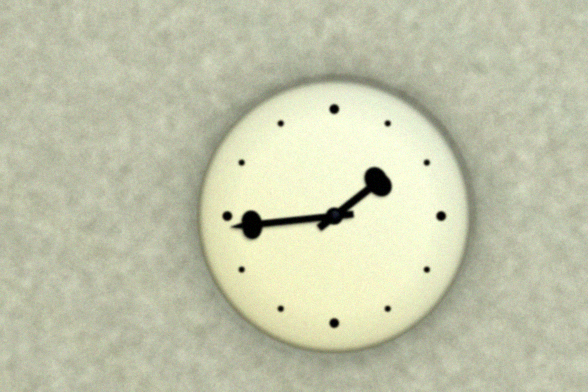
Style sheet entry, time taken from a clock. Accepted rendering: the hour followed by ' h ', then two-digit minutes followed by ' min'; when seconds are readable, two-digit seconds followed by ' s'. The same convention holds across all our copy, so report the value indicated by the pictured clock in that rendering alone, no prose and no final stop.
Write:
1 h 44 min
